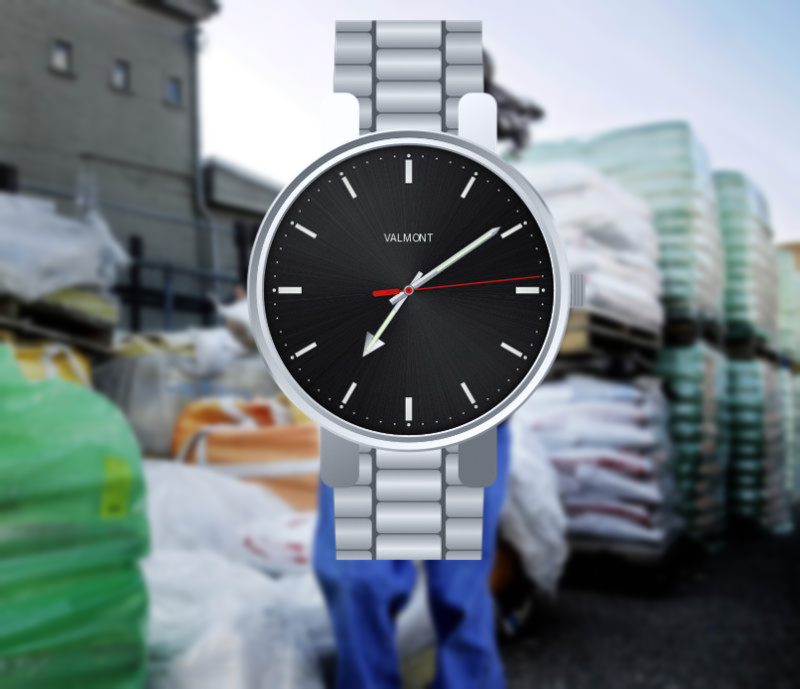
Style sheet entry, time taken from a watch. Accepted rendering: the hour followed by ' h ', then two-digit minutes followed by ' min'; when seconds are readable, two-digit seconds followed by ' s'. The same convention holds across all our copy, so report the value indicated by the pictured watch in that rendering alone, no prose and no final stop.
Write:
7 h 09 min 14 s
